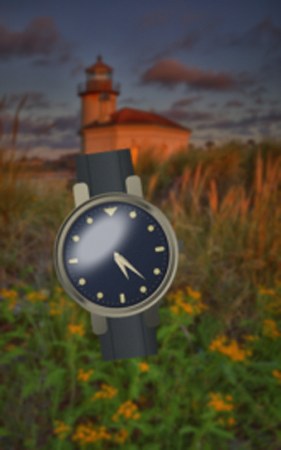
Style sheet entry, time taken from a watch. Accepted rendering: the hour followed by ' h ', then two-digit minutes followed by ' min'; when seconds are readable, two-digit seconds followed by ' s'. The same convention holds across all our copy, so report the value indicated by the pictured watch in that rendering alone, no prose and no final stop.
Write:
5 h 23 min
